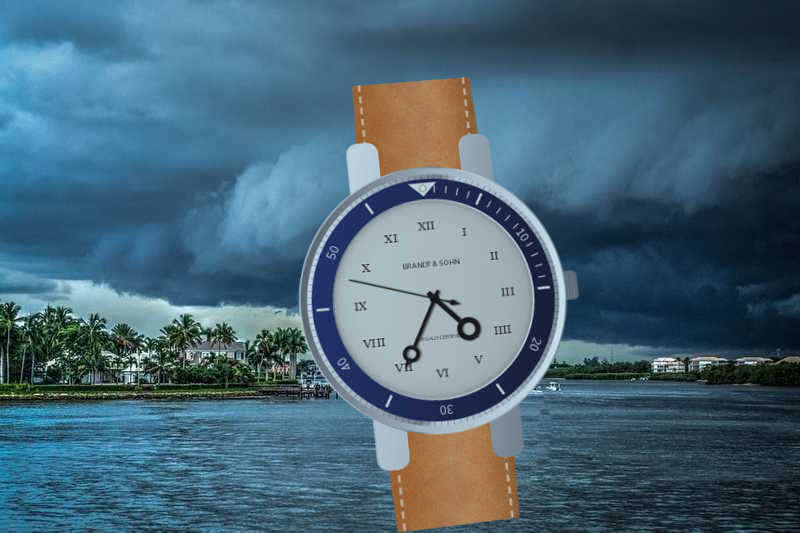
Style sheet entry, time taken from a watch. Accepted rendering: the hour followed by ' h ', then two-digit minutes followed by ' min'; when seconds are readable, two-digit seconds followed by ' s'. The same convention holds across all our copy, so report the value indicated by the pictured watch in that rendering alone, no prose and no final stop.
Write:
4 h 34 min 48 s
